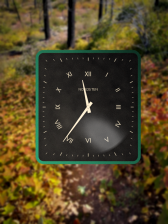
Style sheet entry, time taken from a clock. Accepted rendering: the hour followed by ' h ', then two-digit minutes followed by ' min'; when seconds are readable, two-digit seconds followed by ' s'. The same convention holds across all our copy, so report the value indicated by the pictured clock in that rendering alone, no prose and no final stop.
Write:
11 h 36 min
